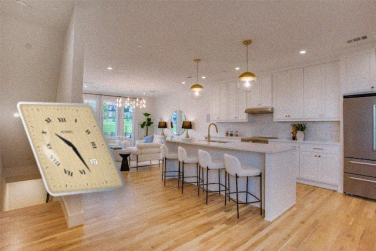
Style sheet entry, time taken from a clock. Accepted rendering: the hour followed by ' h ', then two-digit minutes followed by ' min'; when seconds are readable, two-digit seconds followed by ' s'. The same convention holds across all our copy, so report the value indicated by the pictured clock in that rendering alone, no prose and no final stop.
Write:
10 h 27 min
